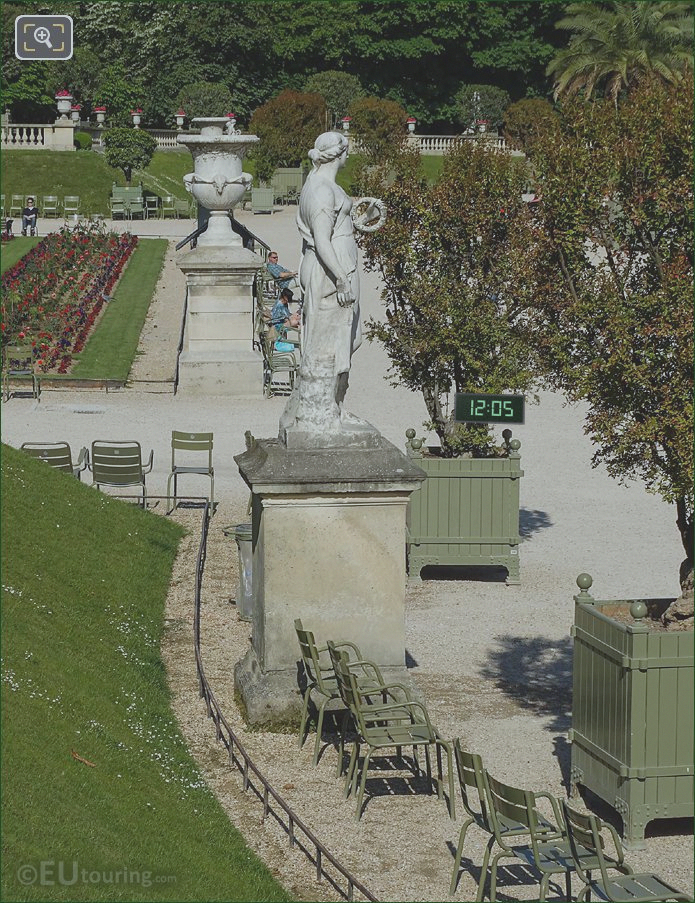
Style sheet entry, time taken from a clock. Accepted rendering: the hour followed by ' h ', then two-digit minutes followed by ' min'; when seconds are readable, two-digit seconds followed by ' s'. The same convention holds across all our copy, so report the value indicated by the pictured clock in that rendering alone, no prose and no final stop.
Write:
12 h 05 min
